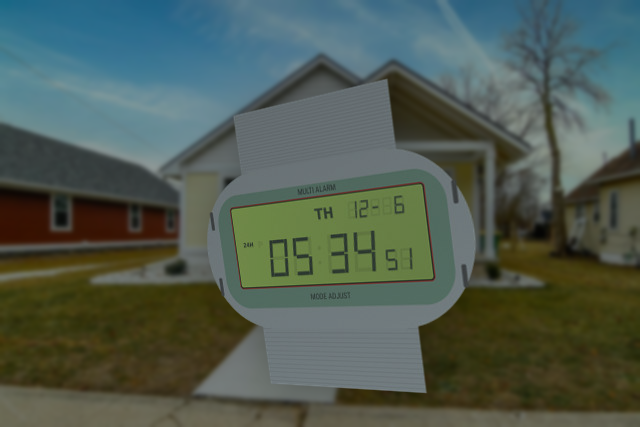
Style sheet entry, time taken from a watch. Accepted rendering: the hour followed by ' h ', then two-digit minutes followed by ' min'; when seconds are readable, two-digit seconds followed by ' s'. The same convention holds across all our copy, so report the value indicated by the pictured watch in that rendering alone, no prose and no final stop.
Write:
5 h 34 min 51 s
